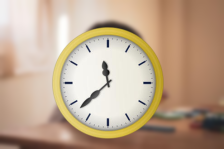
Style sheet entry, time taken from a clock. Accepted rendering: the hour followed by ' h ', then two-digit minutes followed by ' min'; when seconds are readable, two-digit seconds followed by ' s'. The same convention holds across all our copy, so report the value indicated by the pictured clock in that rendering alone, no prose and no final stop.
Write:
11 h 38 min
